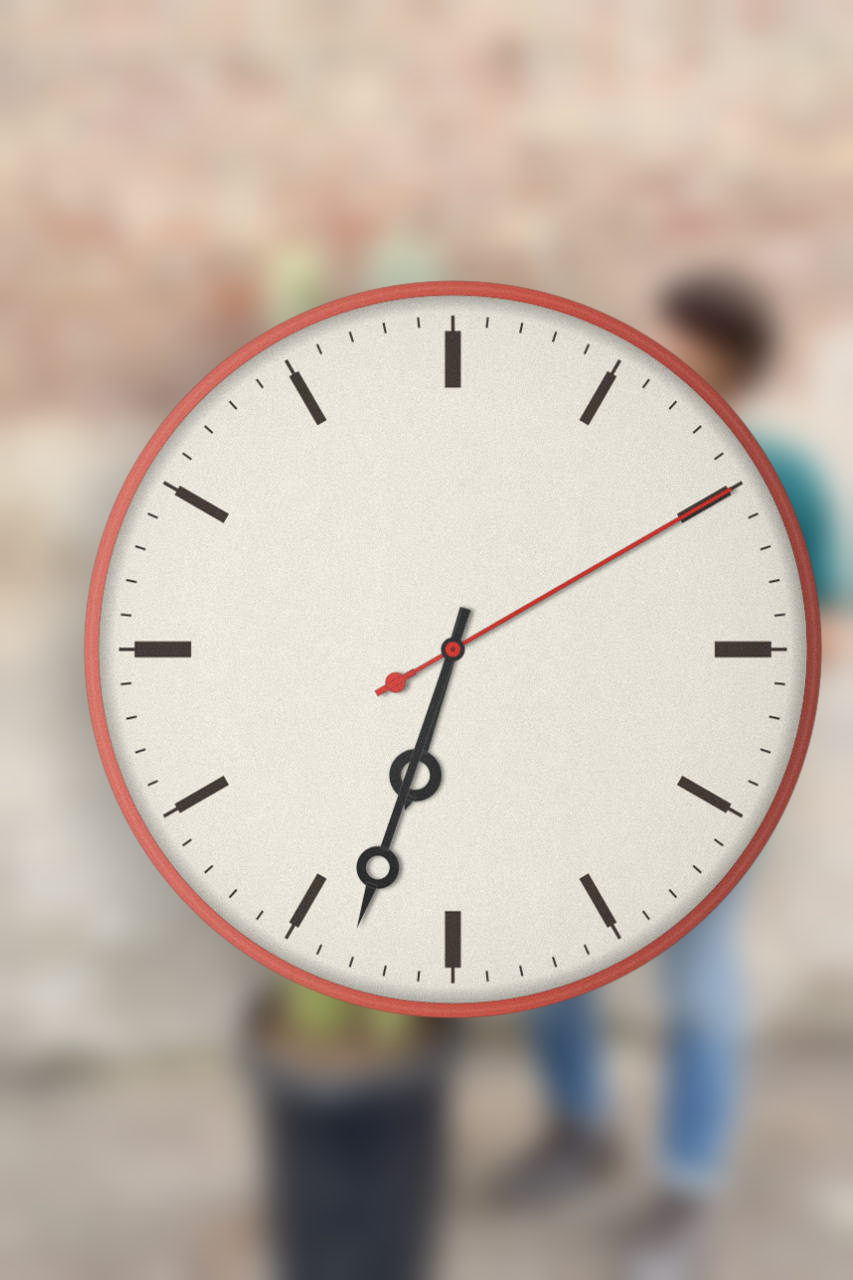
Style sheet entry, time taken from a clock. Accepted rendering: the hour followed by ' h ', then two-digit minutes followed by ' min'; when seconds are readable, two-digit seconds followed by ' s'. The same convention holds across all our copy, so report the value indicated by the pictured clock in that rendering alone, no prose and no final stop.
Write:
6 h 33 min 10 s
